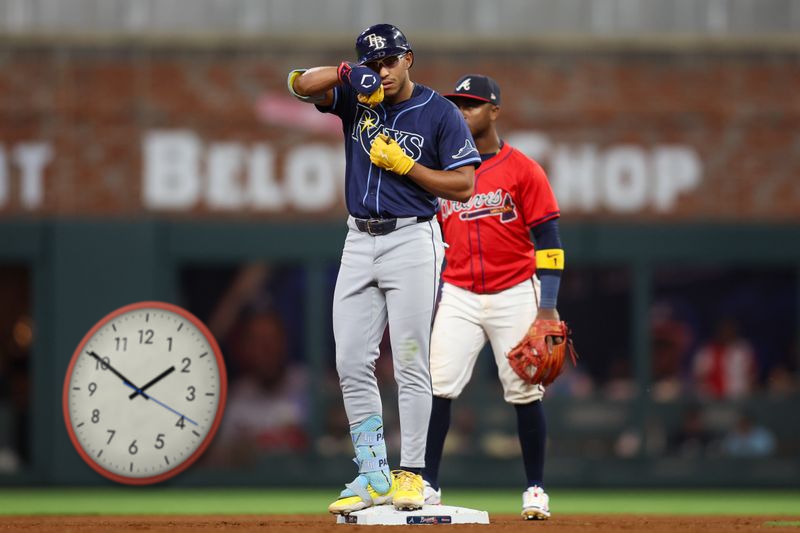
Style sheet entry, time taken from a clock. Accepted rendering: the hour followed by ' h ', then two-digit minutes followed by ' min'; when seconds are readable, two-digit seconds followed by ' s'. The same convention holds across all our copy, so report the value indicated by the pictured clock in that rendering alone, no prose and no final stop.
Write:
1 h 50 min 19 s
